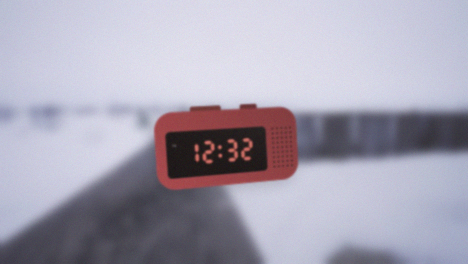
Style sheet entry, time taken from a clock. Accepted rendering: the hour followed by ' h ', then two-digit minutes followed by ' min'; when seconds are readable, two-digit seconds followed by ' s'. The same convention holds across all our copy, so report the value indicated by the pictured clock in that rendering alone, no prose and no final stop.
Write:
12 h 32 min
